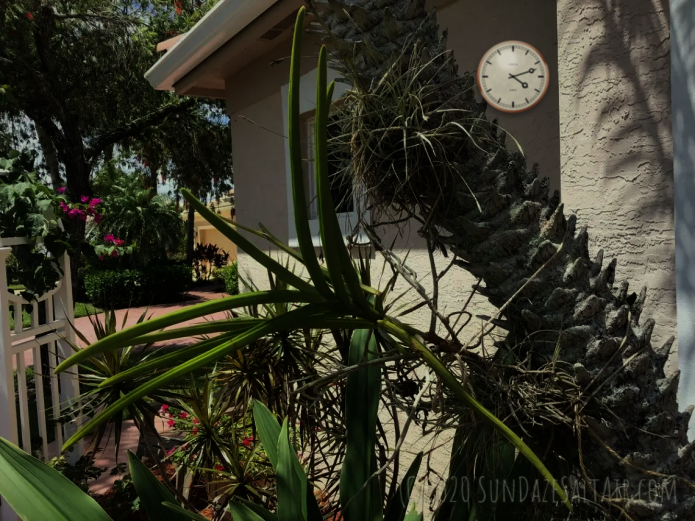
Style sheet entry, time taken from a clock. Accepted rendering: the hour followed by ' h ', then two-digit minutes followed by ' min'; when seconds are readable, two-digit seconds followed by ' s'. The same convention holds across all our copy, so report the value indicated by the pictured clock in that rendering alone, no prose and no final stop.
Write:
4 h 12 min
